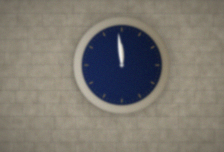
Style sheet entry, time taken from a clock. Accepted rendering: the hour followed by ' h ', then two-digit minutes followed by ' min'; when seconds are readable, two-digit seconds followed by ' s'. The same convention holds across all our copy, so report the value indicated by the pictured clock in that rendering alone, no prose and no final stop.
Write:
11 h 59 min
